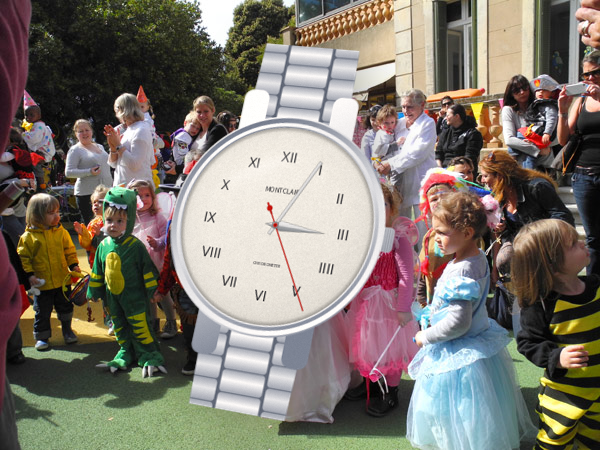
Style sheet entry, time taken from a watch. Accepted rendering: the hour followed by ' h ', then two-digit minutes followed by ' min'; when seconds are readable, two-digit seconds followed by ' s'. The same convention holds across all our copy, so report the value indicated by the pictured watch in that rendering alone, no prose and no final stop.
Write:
3 h 04 min 25 s
